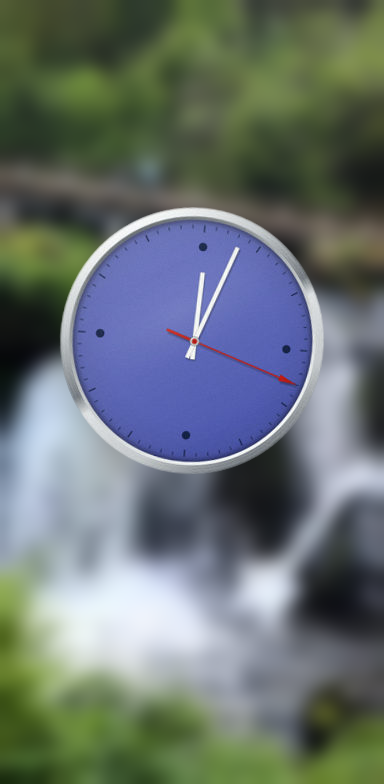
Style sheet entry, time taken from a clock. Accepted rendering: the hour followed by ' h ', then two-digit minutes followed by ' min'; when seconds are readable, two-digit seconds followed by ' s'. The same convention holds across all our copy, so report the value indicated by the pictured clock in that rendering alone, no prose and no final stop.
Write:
12 h 03 min 18 s
